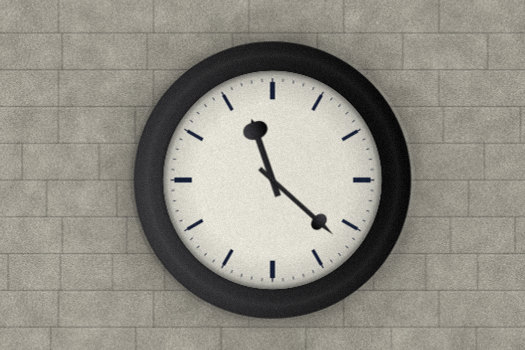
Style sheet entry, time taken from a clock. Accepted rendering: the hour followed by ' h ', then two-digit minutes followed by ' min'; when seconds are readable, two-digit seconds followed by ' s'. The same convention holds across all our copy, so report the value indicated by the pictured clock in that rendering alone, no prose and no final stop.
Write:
11 h 22 min
